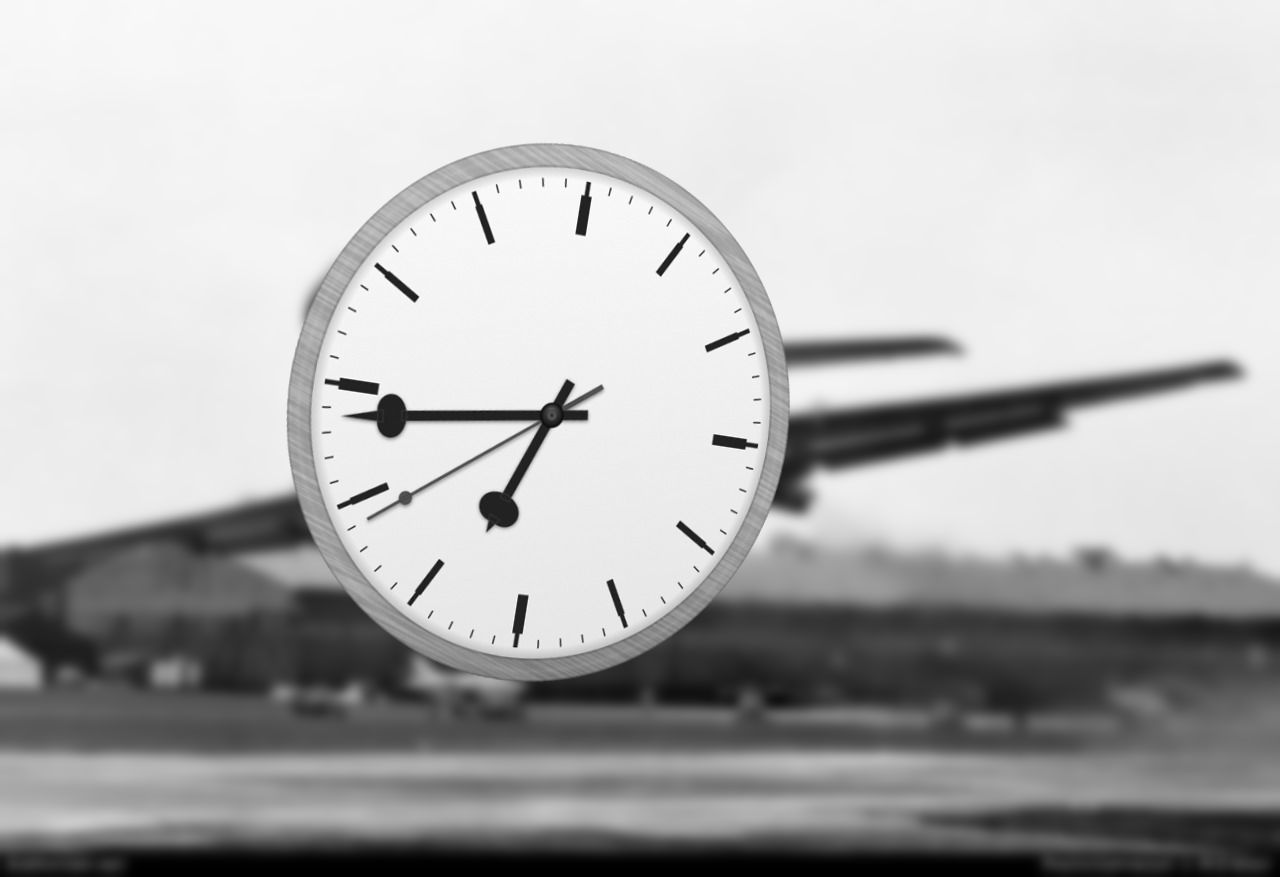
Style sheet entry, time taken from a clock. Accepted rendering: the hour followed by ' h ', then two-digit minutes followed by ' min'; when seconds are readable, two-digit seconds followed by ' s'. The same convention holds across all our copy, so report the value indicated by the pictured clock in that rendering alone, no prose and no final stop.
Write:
6 h 43 min 39 s
